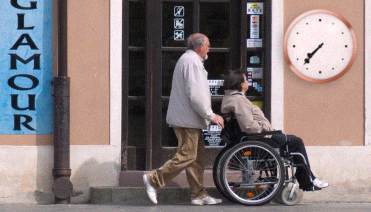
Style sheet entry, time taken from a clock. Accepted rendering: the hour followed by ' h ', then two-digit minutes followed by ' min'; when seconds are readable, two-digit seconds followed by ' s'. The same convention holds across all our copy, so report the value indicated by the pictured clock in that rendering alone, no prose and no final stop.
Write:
7 h 37 min
